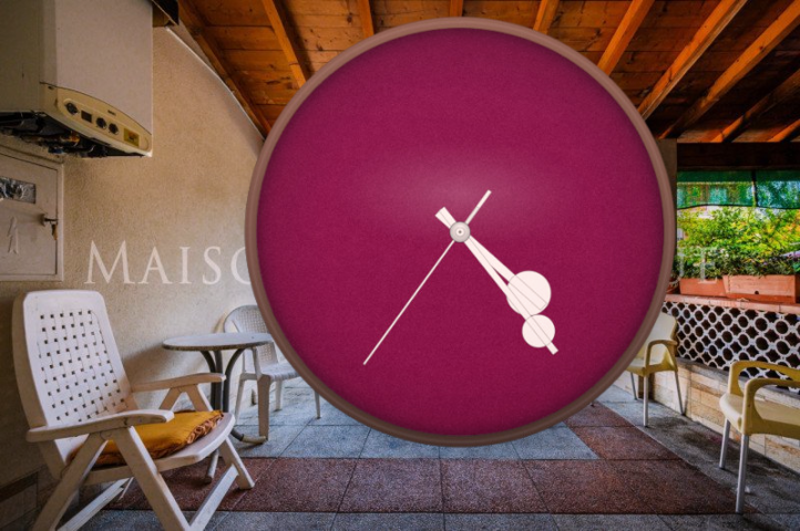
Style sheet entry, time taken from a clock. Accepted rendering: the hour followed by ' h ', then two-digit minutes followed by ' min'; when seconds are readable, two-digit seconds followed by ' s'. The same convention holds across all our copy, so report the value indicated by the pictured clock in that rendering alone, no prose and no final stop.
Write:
4 h 23 min 36 s
